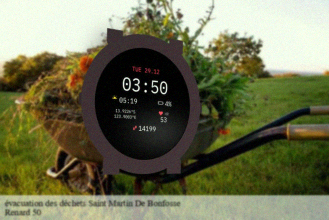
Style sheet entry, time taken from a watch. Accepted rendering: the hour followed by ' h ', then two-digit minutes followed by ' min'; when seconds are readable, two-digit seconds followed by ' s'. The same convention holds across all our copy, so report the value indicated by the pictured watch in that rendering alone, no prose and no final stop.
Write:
3 h 50 min
